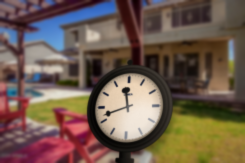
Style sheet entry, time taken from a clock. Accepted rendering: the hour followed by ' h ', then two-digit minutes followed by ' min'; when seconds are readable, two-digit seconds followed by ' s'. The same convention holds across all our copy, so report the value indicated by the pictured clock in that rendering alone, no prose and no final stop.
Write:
11 h 42 min
